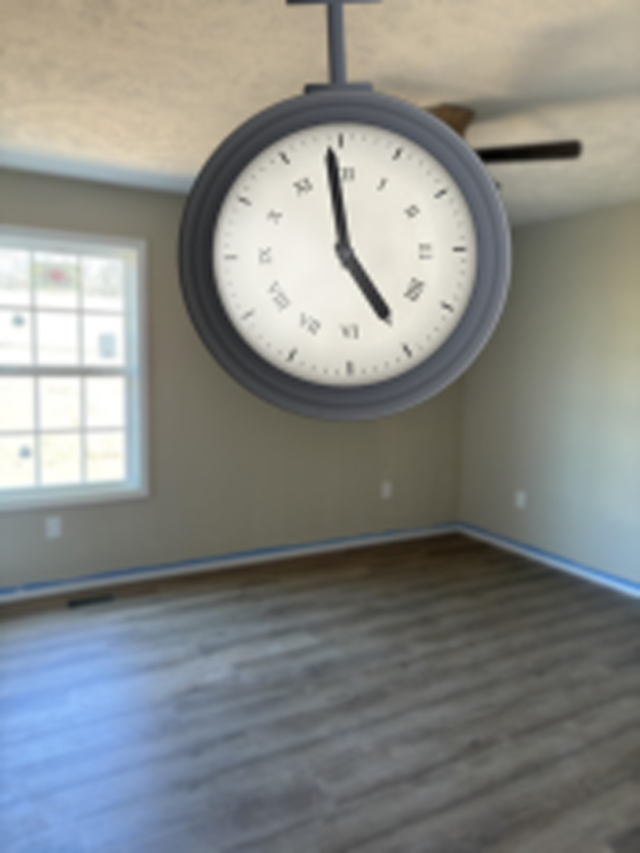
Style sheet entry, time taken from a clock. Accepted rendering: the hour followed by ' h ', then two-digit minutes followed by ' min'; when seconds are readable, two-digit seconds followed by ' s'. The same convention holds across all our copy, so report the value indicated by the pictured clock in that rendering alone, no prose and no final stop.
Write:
4 h 59 min
